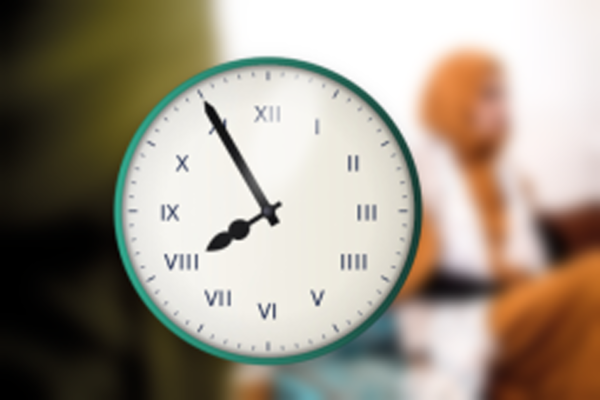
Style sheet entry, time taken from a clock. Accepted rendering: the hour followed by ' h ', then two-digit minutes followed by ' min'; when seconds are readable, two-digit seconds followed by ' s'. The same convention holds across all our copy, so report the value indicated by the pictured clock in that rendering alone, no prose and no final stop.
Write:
7 h 55 min
